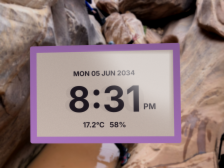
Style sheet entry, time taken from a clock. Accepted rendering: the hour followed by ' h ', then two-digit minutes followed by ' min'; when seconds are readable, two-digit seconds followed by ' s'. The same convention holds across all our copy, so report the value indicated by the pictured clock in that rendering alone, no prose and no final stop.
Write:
8 h 31 min
